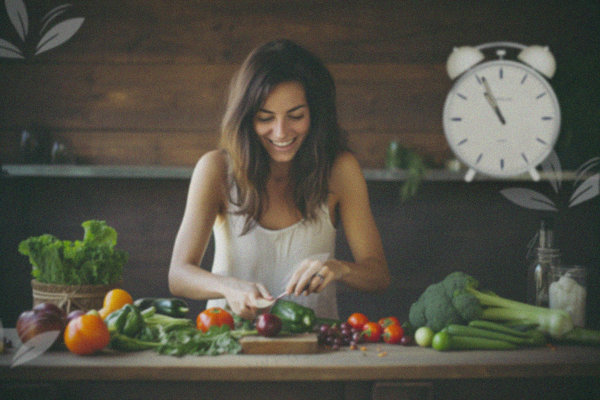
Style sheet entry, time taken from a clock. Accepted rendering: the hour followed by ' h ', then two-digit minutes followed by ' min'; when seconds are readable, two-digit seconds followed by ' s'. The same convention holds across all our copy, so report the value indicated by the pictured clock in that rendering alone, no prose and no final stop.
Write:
10 h 56 min
